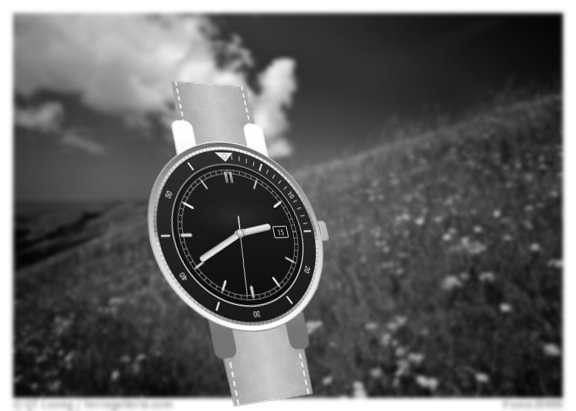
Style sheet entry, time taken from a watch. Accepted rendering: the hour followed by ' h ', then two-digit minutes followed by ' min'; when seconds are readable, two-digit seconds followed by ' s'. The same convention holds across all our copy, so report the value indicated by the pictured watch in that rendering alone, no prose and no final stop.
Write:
2 h 40 min 31 s
